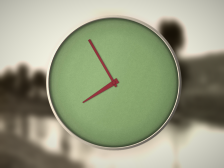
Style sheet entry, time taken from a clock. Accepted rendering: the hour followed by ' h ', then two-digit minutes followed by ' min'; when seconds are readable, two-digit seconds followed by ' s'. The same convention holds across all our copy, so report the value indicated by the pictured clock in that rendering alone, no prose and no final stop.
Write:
7 h 55 min
